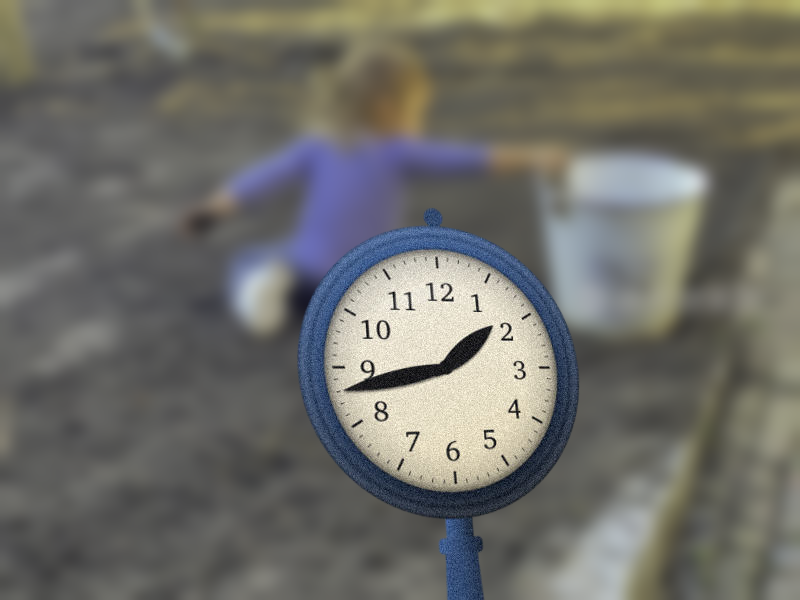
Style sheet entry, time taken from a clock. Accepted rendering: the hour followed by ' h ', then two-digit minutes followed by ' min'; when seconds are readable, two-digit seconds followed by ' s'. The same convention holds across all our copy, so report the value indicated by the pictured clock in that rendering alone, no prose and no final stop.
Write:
1 h 43 min
